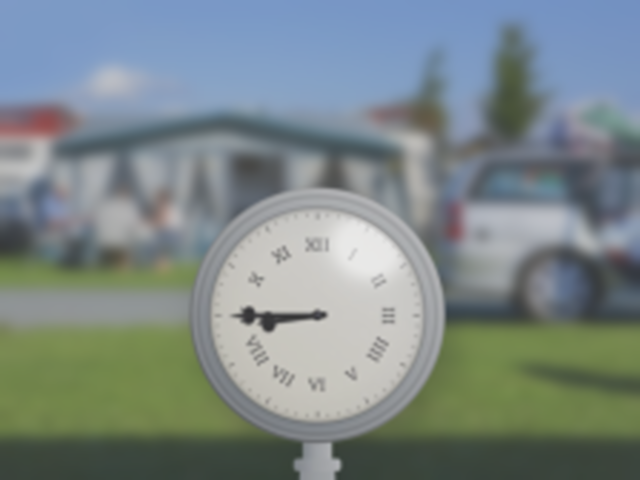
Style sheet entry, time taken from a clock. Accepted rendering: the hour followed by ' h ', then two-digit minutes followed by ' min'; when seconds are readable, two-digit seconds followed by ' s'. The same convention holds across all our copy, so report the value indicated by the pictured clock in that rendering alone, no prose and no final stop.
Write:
8 h 45 min
